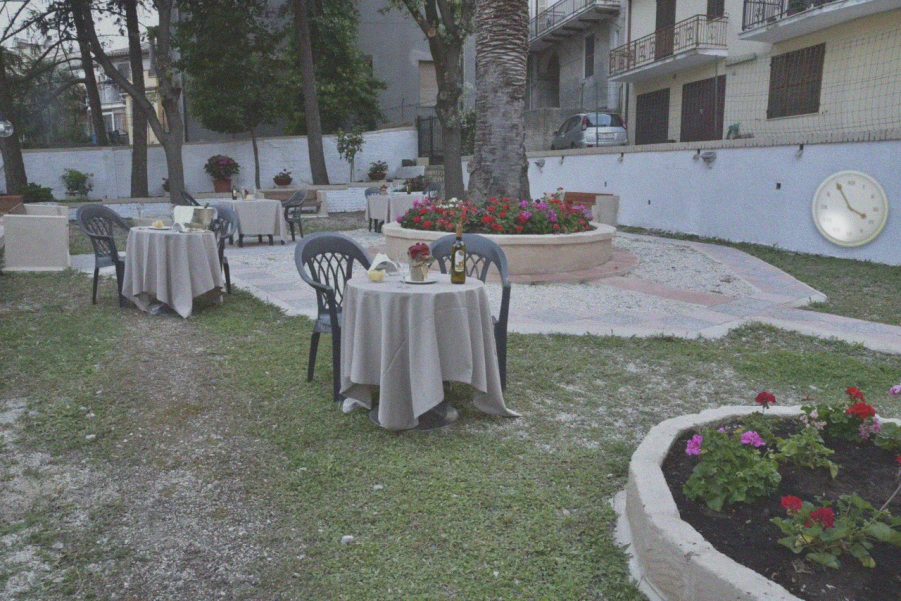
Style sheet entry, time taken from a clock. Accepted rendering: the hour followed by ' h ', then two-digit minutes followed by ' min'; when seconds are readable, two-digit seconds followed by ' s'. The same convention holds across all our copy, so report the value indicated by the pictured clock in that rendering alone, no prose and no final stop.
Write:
3 h 55 min
